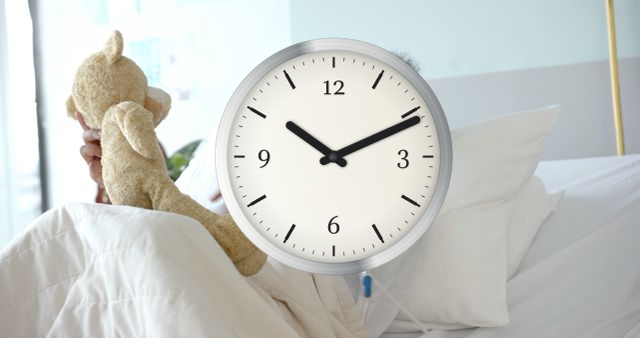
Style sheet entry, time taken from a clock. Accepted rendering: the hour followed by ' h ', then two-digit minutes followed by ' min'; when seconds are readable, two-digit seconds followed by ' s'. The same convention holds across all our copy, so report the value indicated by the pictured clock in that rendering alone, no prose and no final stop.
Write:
10 h 11 min
